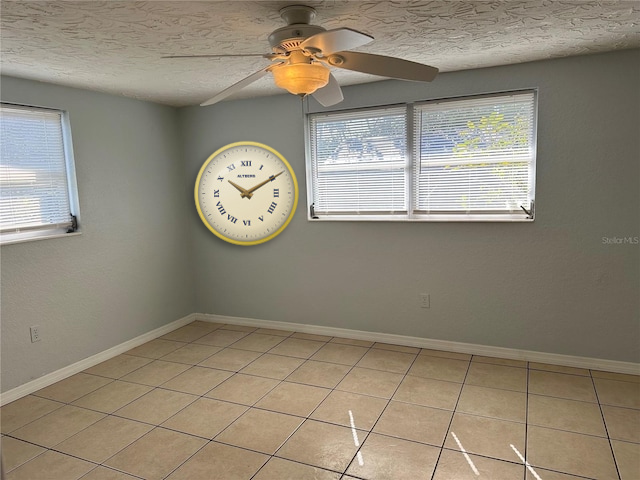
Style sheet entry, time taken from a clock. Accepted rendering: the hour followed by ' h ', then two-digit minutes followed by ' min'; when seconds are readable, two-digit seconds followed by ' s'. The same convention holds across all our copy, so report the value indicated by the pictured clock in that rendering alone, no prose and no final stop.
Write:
10 h 10 min
